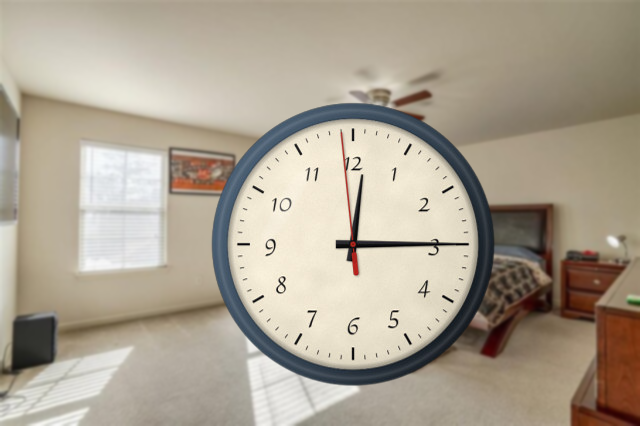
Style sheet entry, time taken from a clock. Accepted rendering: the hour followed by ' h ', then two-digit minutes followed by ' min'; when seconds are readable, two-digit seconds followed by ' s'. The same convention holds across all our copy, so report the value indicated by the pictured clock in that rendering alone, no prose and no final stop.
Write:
12 h 14 min 59 s
